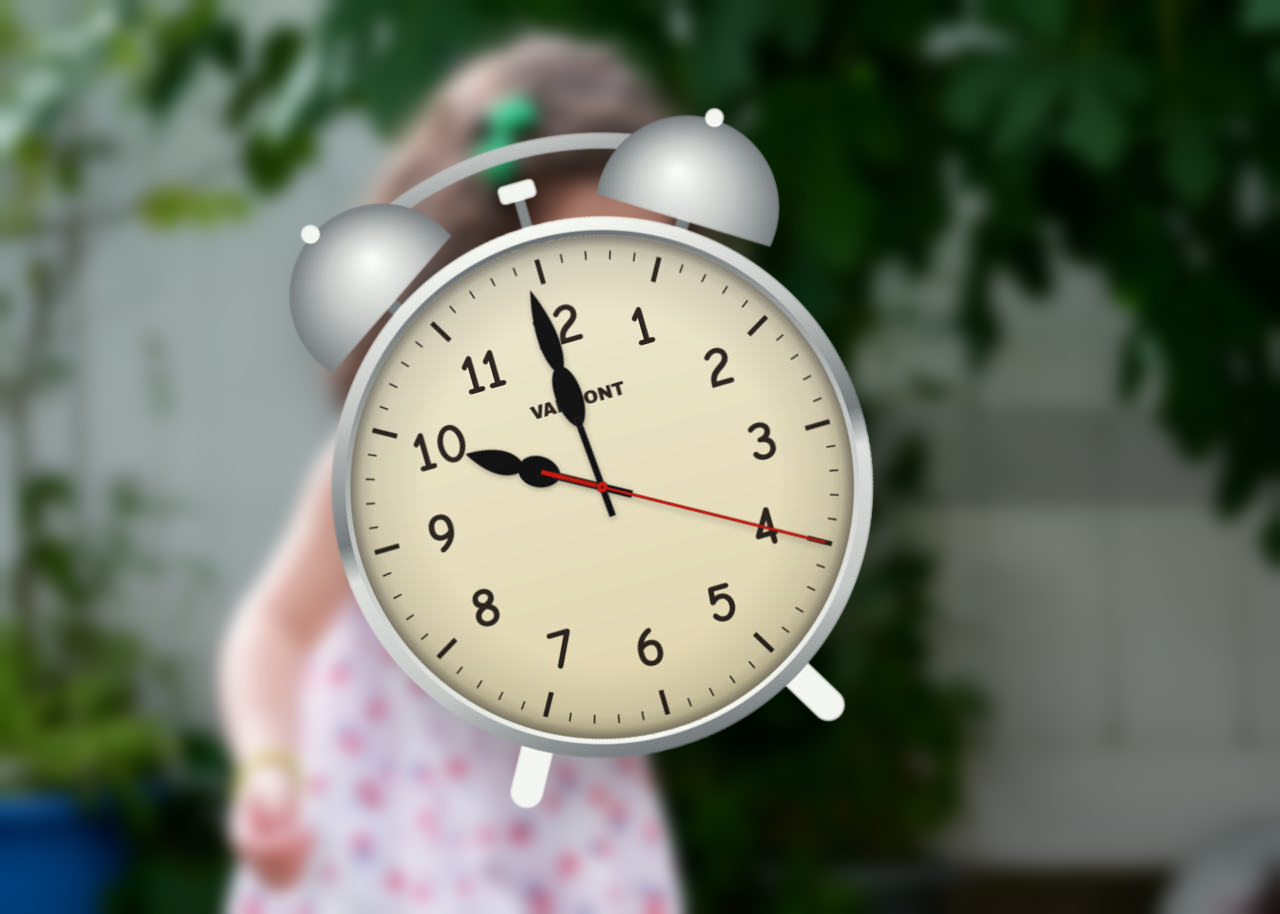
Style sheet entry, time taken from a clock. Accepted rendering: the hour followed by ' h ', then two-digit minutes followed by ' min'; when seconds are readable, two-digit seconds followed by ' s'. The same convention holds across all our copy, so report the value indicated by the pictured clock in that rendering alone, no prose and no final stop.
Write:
9 h 59 min 20 s
